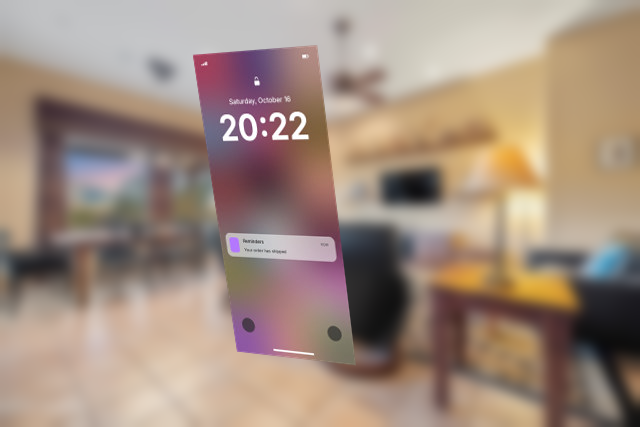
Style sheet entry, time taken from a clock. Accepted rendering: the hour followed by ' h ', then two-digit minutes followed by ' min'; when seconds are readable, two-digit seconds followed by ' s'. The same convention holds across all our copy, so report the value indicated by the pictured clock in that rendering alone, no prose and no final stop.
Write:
20 h 22 min
